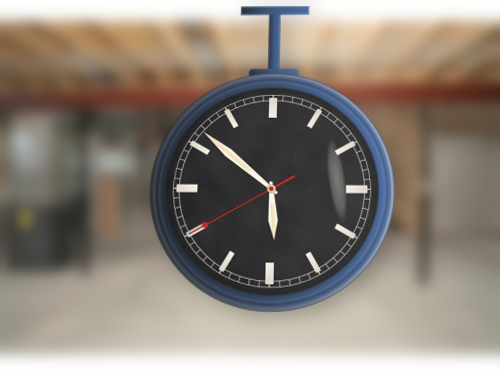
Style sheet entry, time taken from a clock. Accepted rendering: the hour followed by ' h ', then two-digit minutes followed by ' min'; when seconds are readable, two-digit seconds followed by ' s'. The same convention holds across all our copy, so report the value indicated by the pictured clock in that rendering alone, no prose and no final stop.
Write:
5 h 51 min 40 s
